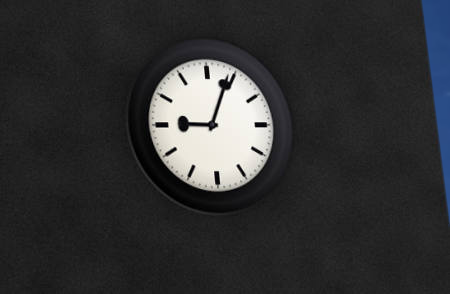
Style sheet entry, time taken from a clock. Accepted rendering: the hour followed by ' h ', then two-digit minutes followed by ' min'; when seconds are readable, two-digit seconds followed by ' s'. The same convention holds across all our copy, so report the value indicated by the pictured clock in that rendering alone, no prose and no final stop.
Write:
9 h 04 min
